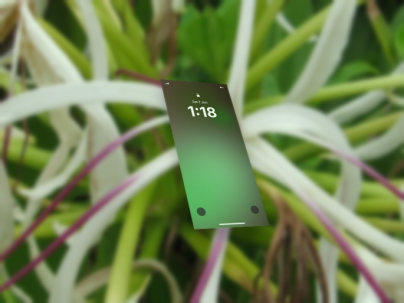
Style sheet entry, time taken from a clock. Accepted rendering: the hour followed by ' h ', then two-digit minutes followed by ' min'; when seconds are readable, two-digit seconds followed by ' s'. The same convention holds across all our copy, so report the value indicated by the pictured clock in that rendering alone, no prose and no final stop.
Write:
1 h 18 min
